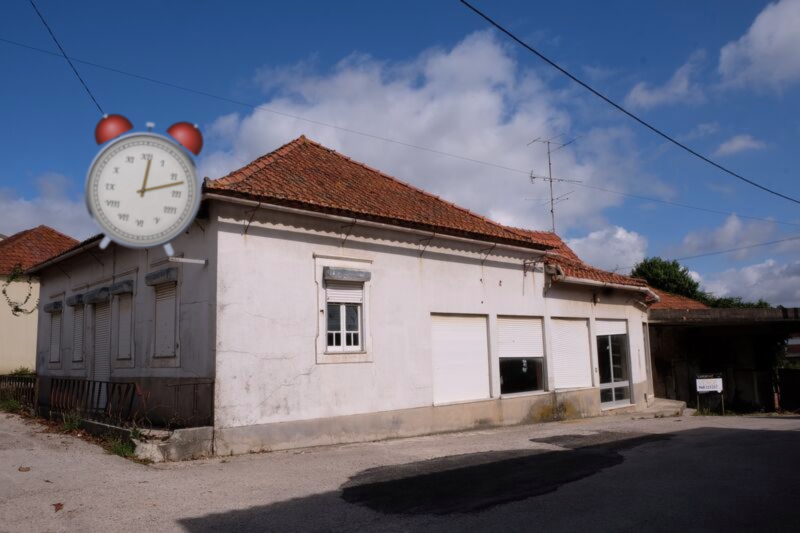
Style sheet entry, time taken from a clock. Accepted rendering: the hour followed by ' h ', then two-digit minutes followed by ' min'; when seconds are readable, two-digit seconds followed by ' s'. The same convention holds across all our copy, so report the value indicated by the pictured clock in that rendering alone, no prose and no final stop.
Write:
12 h 12 min
